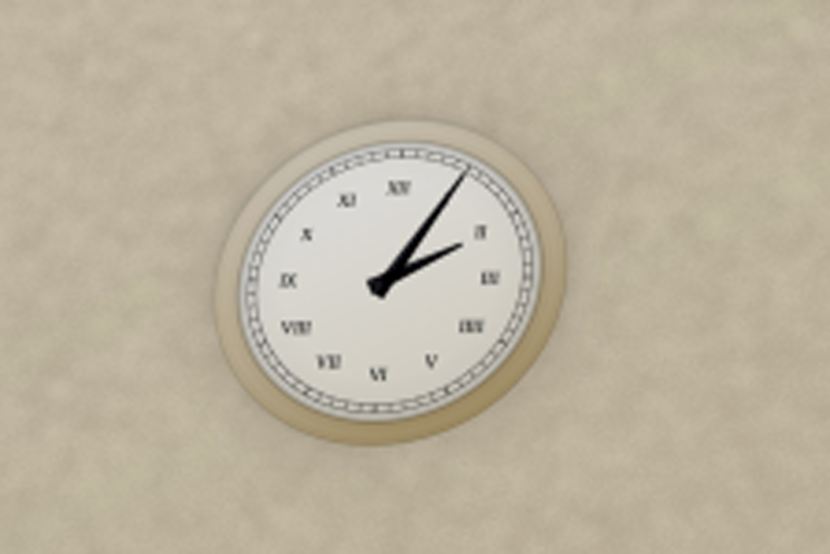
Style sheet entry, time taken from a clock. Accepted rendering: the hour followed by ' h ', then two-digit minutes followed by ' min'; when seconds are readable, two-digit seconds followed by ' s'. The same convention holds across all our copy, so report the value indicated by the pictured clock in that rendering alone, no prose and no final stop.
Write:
2 h 05 min
